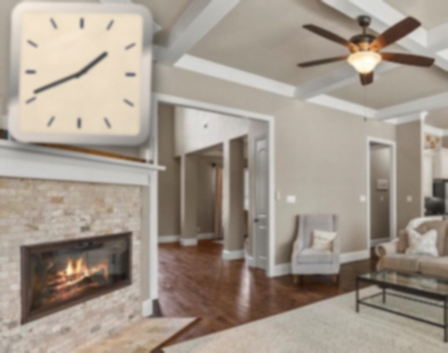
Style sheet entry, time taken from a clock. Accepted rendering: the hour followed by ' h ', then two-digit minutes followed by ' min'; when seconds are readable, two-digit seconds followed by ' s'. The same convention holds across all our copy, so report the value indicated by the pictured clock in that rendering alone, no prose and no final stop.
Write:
1 h 41 min
